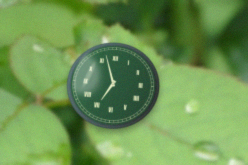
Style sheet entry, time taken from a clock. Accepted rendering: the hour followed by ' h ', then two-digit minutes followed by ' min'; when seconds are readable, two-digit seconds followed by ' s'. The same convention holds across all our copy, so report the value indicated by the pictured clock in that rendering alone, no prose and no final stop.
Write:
6 h 57 min
